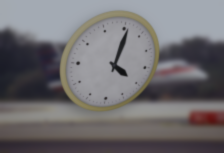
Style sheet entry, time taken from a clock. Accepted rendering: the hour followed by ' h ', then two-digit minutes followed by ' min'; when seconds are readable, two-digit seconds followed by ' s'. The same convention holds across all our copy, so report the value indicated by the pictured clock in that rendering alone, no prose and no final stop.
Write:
4 h 01 min
